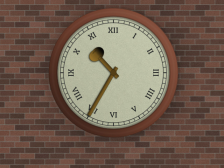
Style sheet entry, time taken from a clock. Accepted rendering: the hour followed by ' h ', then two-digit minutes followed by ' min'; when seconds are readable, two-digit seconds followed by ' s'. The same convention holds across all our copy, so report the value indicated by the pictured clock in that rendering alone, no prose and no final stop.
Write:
10 h 35 min
